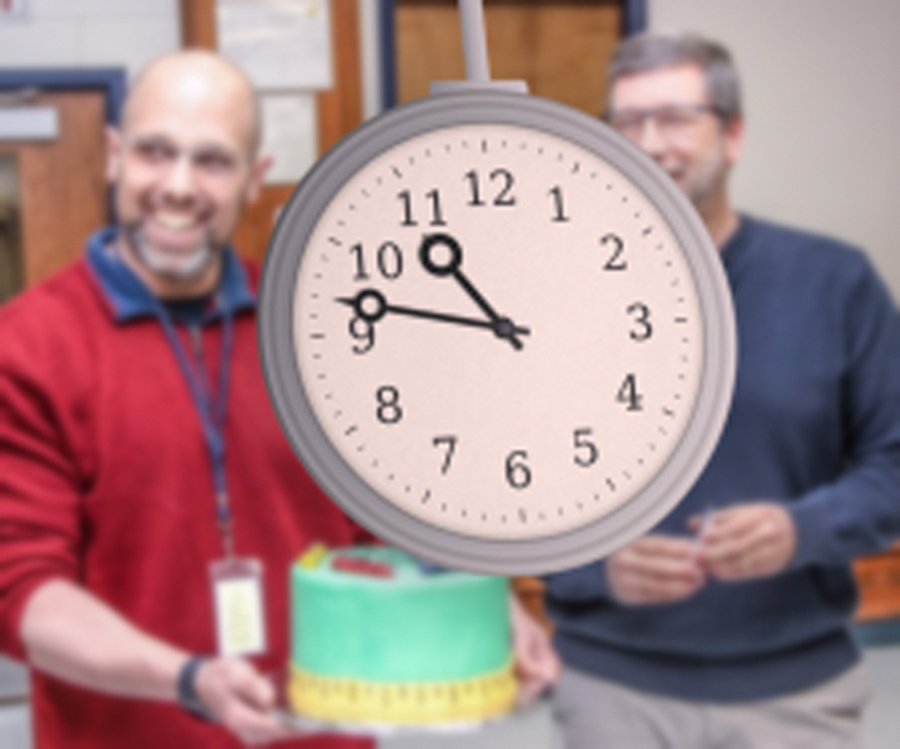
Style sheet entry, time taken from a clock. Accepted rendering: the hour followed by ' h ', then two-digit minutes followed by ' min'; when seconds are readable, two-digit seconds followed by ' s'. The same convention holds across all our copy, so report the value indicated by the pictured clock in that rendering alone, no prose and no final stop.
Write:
10 h 47 min
